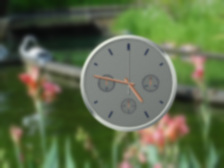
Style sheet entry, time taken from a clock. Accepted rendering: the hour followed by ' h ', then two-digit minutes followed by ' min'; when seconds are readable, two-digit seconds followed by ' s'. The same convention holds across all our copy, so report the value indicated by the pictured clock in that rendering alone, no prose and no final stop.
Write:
4 h 47 min
